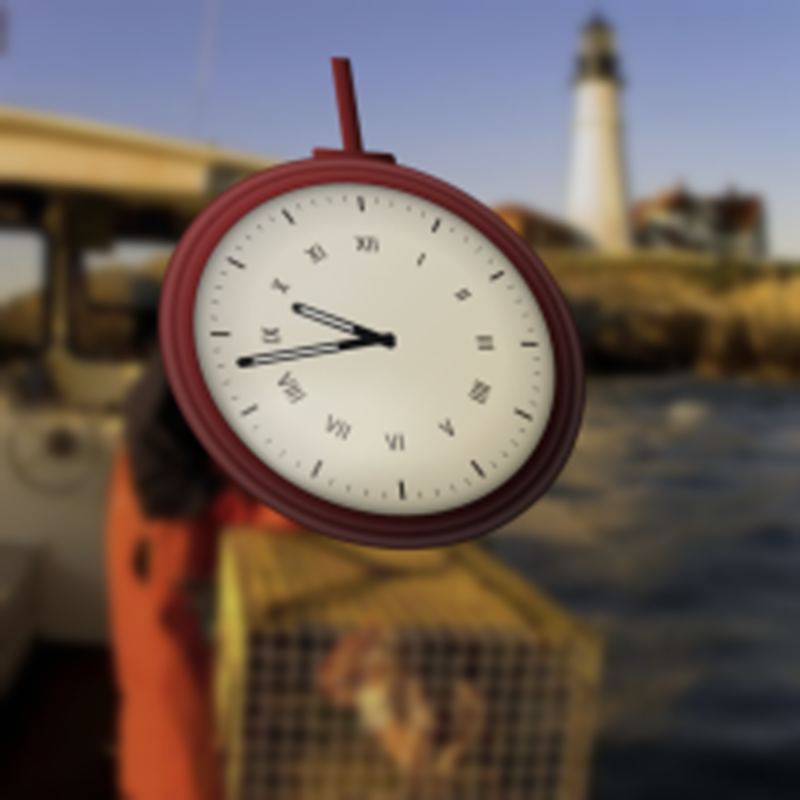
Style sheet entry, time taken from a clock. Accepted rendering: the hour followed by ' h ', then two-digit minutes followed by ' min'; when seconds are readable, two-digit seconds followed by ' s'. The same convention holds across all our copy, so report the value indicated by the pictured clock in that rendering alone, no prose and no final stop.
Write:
9 h 43 min
